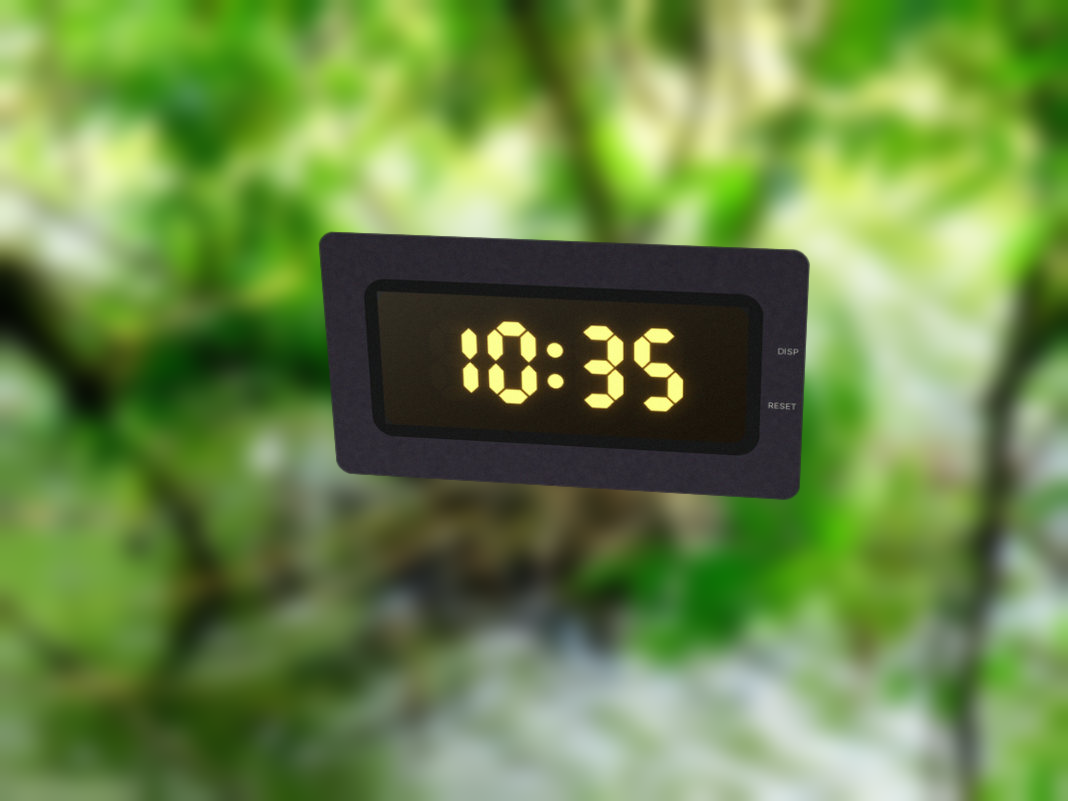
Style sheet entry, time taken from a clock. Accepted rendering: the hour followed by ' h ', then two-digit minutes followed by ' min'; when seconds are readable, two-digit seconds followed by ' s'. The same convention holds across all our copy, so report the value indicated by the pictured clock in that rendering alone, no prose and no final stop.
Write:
10 h 35 min
